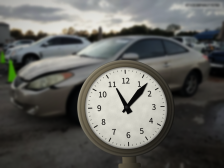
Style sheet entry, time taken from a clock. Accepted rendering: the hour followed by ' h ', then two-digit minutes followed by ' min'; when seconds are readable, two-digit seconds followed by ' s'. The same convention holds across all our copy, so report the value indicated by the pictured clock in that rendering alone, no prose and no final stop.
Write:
11 h 07 min
